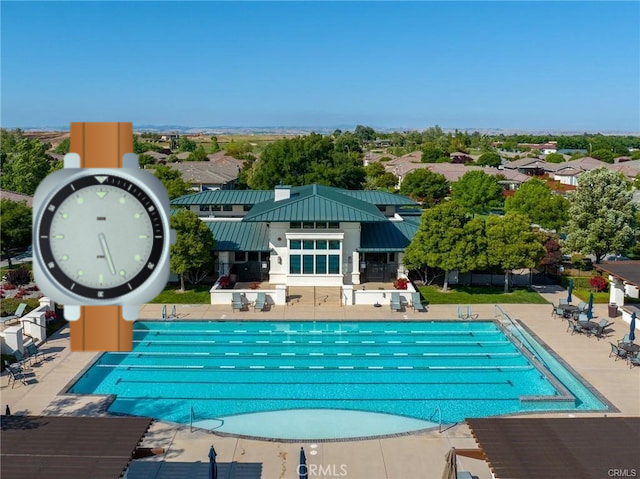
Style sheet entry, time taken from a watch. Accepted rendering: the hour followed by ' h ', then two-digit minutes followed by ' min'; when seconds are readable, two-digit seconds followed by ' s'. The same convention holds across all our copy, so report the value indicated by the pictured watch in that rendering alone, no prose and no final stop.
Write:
5 h 27 min
